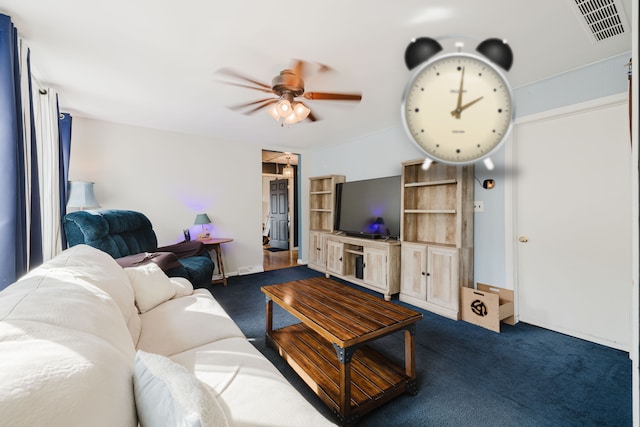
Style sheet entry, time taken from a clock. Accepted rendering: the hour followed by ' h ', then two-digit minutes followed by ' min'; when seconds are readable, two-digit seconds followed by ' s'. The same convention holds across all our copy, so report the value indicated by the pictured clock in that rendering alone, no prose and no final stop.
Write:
2 h 01 min
